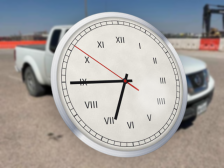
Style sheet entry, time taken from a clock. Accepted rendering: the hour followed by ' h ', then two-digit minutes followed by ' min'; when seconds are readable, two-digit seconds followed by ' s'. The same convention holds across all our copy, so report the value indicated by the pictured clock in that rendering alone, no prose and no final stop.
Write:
6 h 44 min 51 s
